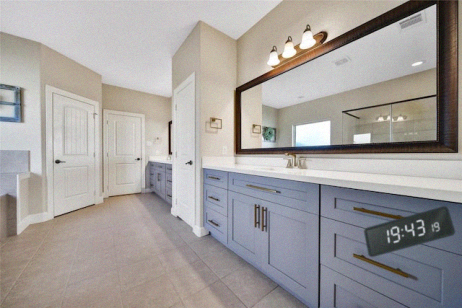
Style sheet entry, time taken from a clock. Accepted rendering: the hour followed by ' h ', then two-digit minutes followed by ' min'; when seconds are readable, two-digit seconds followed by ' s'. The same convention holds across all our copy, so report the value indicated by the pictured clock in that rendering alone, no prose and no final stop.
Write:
19 h 43 min 19 s
